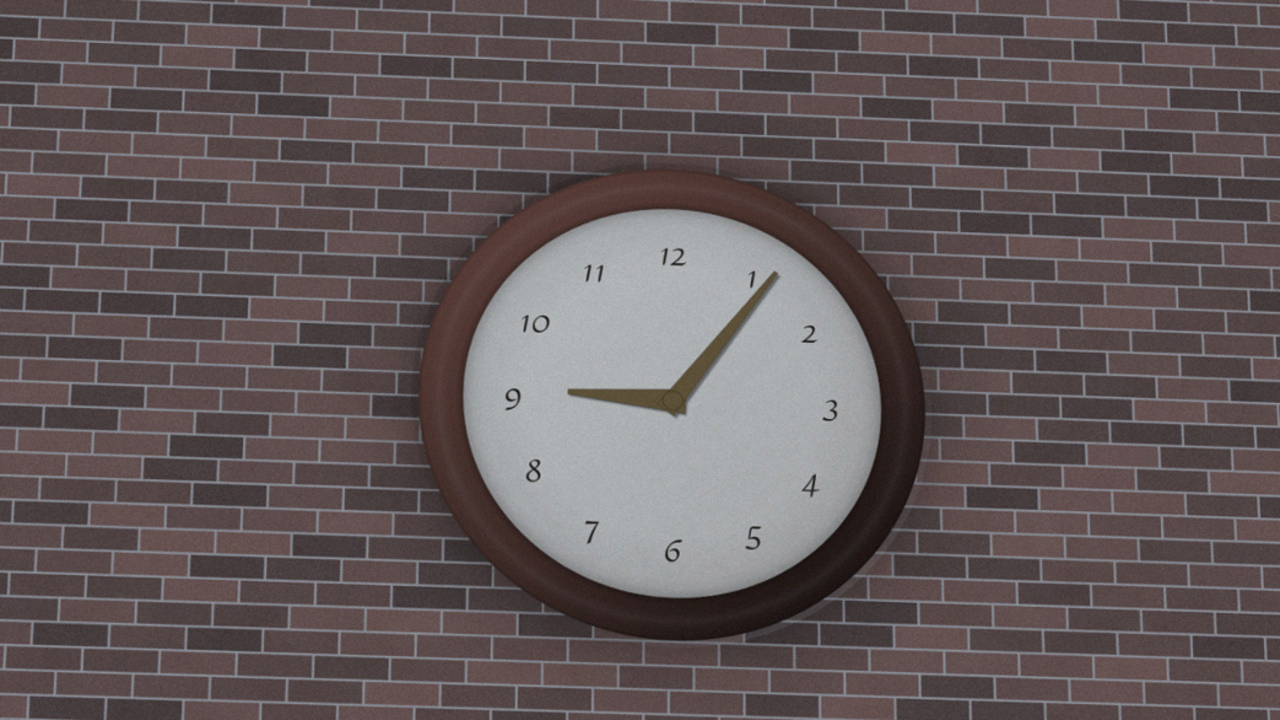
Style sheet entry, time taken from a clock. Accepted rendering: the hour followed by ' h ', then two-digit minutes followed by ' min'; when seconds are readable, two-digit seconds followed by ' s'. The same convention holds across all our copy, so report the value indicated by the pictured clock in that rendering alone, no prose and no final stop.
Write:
9 h 06 min
